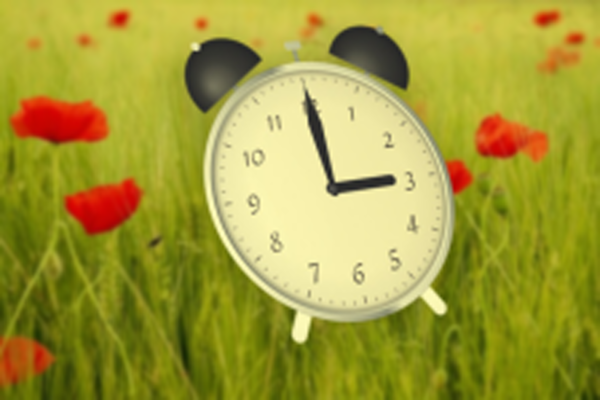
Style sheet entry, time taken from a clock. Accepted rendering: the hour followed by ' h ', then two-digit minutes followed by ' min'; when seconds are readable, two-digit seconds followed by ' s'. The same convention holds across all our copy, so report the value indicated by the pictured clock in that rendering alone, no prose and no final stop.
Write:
3 h 00 min
